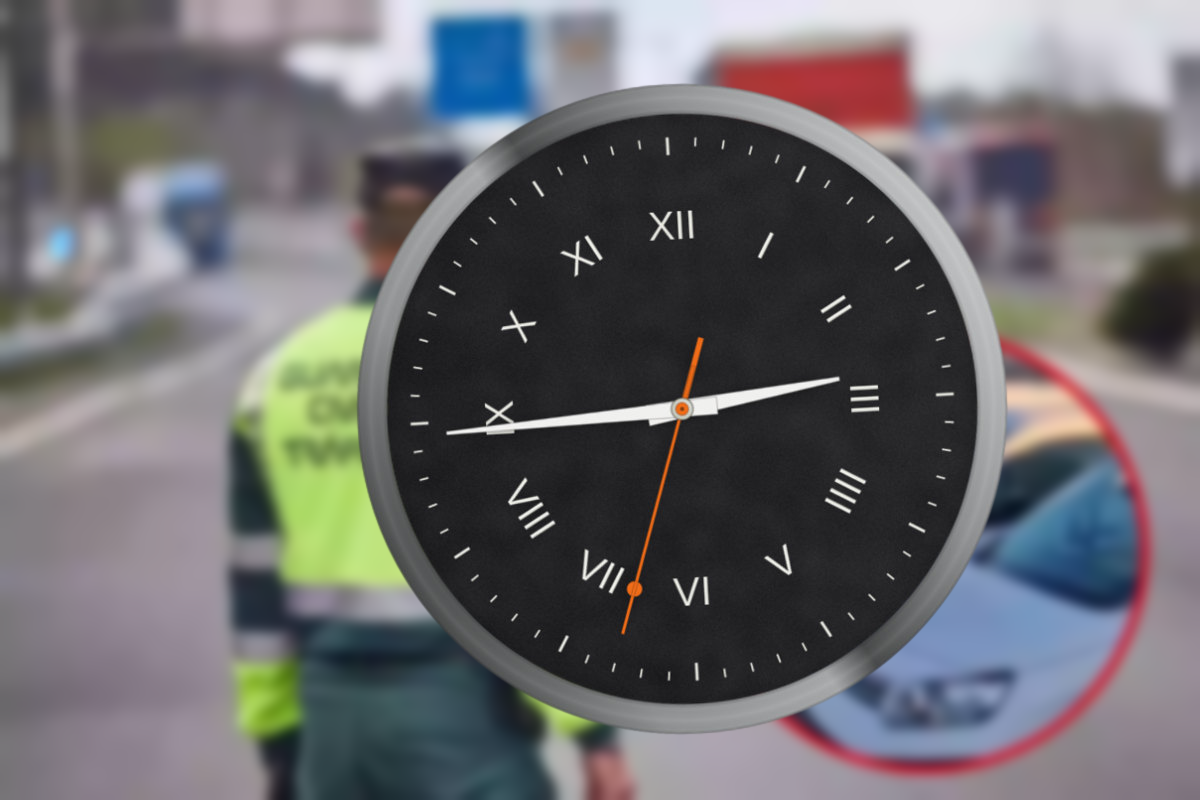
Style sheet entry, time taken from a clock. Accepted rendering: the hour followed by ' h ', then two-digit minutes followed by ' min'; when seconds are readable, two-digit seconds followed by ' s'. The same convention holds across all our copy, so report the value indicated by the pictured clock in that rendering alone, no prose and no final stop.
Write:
2 h 44 min 33 s
